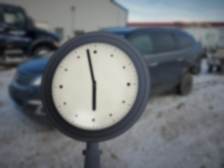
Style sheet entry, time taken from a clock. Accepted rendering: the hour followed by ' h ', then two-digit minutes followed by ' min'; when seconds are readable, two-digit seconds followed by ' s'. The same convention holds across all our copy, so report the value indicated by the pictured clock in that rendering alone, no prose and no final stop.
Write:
5 h 58 min
